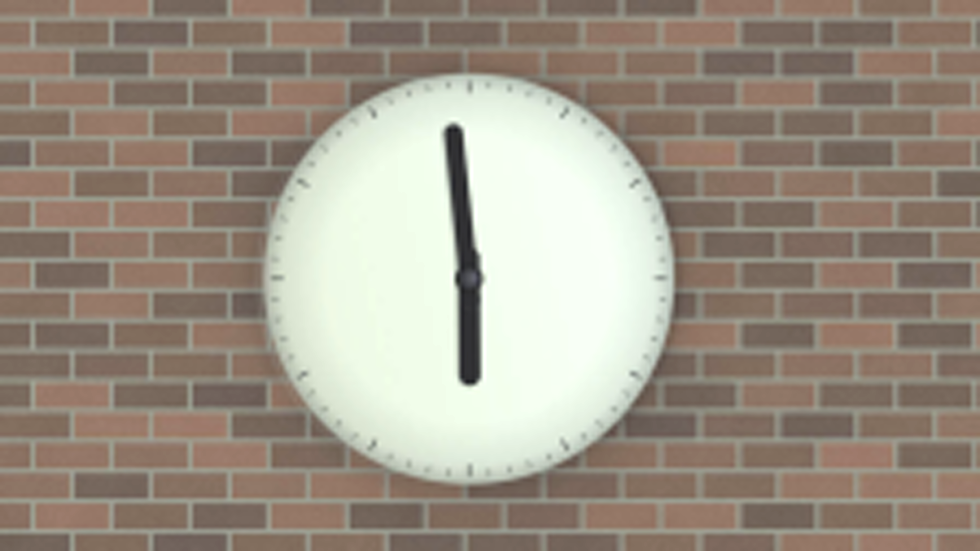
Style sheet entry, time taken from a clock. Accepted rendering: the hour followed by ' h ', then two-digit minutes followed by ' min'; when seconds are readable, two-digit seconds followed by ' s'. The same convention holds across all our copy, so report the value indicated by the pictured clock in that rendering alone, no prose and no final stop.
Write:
5 h 59 min
